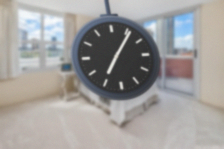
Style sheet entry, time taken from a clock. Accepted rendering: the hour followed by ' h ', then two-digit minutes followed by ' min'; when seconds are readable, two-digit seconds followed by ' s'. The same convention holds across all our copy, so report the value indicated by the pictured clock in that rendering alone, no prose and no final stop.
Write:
7 h 06 min
